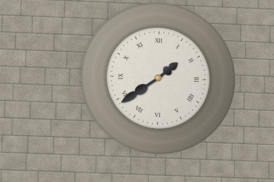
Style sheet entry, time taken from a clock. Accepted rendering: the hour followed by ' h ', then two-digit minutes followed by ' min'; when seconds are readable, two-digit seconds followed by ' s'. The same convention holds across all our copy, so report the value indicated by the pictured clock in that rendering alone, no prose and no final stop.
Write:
1 h 39 min
